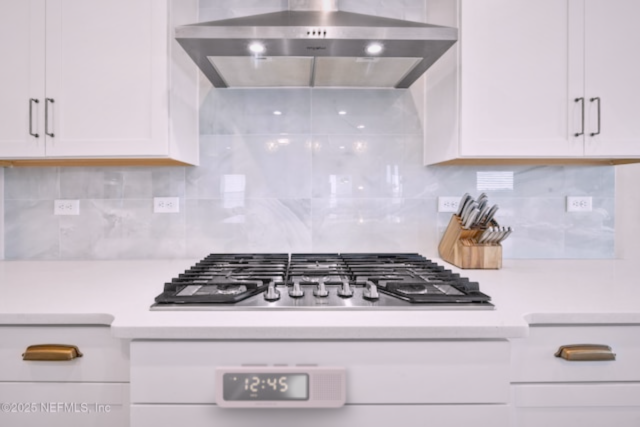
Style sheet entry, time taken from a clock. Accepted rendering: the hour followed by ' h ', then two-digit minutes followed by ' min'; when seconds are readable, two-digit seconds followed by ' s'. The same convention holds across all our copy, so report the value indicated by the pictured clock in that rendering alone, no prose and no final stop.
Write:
12 h 45 min
